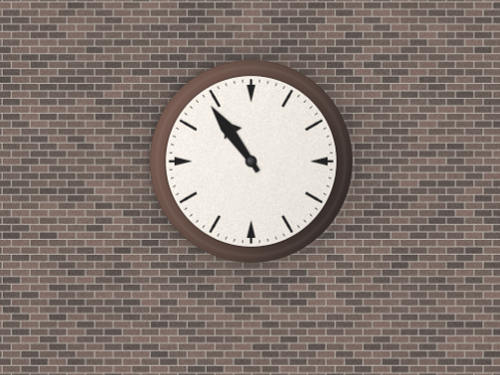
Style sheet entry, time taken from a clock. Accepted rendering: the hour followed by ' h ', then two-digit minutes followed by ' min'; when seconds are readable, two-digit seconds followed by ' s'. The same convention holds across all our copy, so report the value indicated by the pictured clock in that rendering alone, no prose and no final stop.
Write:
10 h 54 min
